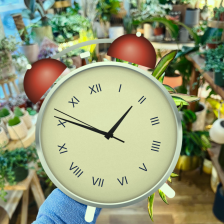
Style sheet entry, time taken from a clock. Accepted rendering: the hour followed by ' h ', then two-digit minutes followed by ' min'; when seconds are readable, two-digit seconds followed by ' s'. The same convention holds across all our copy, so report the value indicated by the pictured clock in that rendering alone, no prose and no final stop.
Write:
1 h 50 min 52 s
